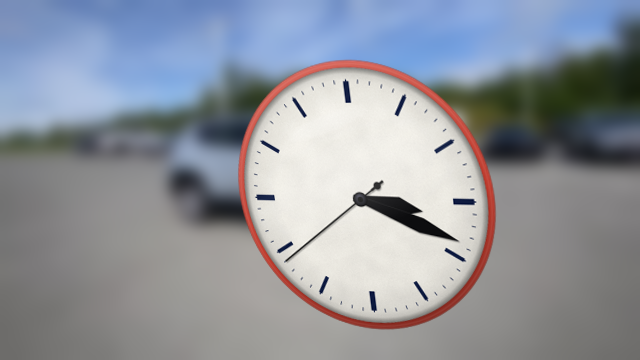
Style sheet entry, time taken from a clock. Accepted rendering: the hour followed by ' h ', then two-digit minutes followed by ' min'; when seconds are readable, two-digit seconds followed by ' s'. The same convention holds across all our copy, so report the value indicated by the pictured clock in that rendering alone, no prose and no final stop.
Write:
3 h 18 min 39 s
